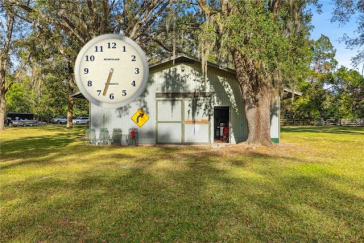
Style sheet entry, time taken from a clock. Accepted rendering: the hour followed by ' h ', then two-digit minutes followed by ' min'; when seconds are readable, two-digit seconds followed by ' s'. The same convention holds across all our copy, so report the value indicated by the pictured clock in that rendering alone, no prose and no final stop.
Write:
6 h 33 min
